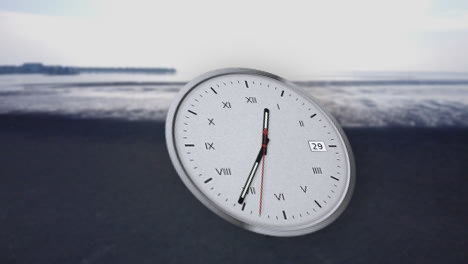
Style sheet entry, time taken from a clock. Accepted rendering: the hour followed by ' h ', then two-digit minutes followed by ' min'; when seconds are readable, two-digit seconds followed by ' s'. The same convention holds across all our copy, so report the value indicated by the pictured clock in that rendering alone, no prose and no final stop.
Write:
12 h 35 min 33 s
